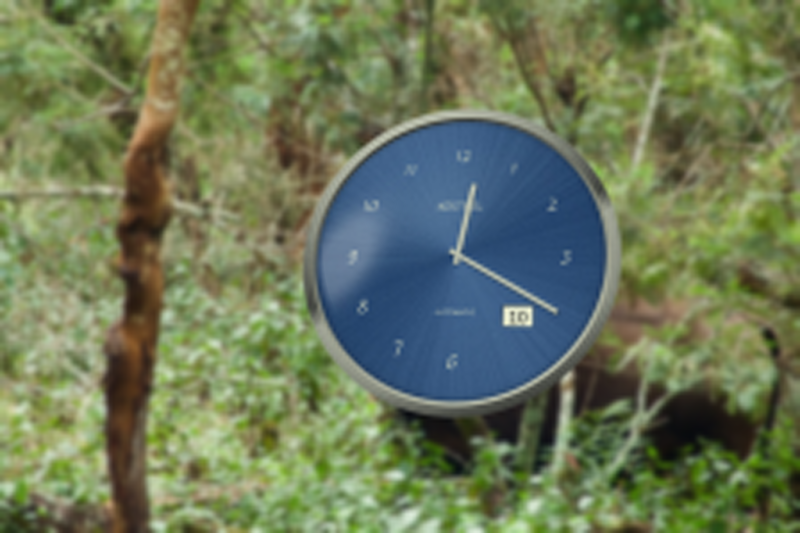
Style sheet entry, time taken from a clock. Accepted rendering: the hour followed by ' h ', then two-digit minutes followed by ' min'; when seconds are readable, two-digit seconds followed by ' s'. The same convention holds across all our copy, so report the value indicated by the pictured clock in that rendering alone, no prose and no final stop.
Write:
12 h 20 min
